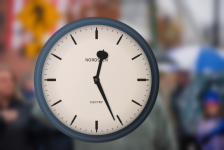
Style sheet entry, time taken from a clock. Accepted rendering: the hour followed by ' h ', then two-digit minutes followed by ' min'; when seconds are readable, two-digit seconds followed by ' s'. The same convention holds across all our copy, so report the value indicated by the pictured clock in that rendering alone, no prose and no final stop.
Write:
12 h 26 min
